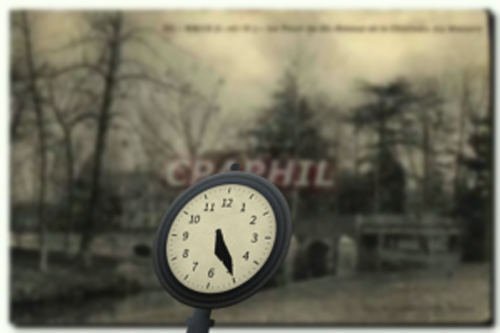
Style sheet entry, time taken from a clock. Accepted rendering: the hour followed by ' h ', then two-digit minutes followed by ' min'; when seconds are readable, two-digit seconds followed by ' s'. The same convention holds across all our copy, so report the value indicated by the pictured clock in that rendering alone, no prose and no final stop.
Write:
5 h 25 min
